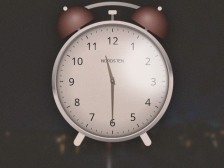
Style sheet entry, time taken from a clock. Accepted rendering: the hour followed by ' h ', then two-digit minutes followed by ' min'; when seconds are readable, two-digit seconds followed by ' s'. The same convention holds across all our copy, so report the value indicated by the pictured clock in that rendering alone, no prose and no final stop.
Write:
11 h 30 min
